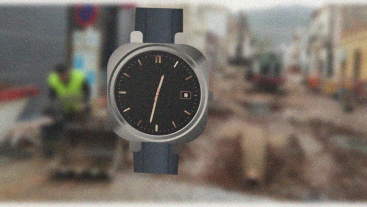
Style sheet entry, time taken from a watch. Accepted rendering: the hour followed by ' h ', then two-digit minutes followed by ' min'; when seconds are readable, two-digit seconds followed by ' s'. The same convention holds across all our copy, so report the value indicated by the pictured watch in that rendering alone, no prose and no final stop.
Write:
12 h 32 min
